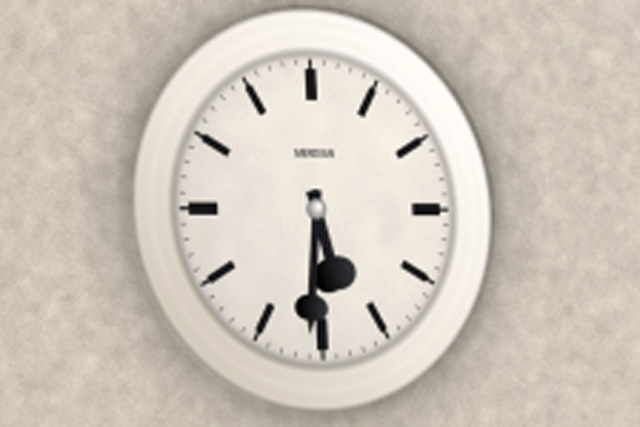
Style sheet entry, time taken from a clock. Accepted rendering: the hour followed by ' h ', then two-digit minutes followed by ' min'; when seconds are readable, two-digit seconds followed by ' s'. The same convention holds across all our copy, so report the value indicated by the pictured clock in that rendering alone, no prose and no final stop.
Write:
5 h 31 min
